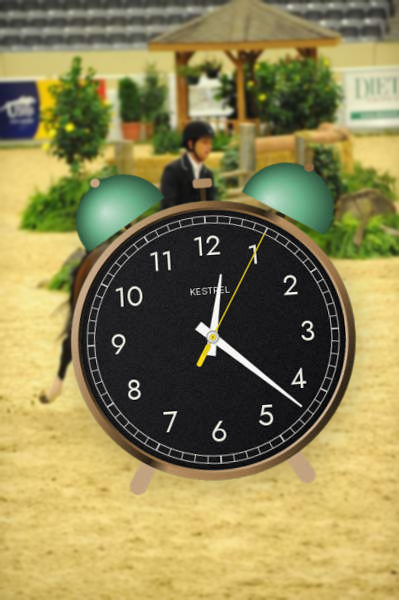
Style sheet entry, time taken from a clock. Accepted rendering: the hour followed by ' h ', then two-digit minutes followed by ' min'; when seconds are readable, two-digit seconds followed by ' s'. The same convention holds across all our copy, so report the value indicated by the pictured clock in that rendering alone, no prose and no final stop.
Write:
12 h 22 min 05 s
